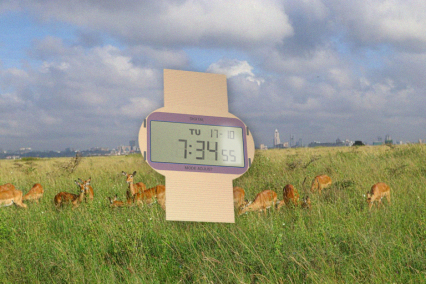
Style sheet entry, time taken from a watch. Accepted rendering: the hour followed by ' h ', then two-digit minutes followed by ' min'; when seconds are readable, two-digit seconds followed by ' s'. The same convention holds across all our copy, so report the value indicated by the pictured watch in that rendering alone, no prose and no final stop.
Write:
7 h 34 min 55 s
